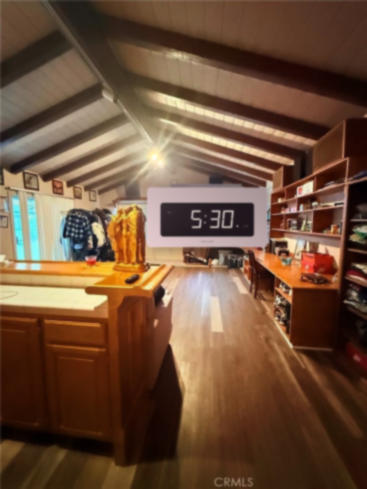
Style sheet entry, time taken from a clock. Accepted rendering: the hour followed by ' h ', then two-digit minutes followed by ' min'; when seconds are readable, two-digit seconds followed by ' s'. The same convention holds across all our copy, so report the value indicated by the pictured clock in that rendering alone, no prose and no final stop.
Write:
5 h 30 min
